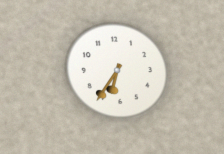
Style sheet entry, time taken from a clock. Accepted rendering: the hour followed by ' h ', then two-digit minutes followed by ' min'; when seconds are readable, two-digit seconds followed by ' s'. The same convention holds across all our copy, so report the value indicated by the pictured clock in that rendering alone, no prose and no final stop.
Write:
6 h 36 min
